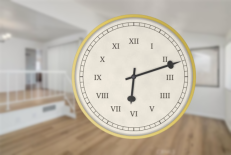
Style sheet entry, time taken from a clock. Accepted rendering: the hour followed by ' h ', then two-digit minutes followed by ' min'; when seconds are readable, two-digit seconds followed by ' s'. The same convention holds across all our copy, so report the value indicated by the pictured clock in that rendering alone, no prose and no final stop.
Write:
6 h 12 min
